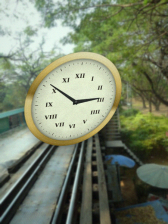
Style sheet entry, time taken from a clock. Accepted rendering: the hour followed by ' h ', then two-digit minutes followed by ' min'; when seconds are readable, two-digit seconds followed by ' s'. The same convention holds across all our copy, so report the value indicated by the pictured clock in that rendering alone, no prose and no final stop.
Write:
2 h 51 min
